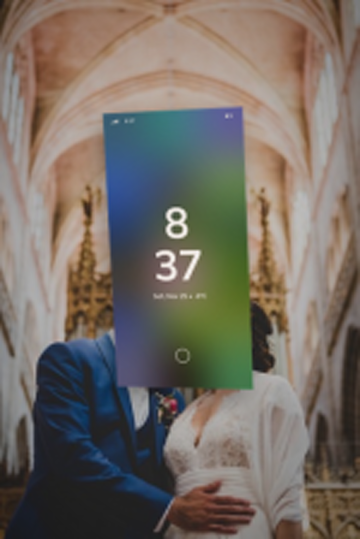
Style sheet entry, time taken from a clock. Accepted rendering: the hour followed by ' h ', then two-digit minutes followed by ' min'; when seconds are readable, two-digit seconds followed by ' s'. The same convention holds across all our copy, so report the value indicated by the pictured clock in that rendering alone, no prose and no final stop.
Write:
8 h 37 min
